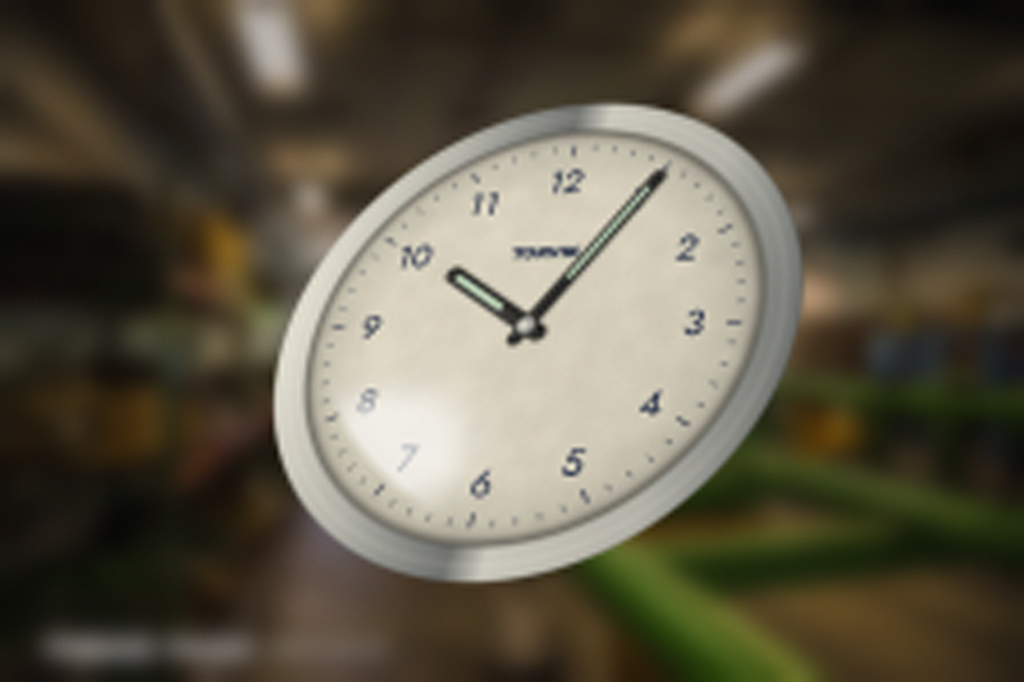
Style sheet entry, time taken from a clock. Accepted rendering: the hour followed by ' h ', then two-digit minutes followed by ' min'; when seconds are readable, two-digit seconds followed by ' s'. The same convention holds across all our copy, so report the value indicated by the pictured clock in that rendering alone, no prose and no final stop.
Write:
10 h 05 min
